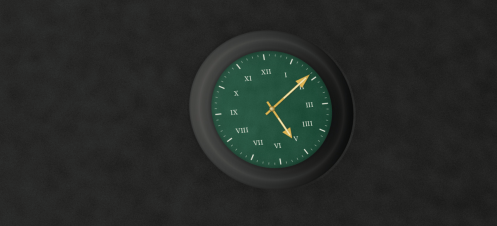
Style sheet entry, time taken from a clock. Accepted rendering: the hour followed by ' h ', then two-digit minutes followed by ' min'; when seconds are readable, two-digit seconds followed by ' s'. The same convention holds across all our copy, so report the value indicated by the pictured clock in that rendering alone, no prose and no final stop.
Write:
5 h 09 min
